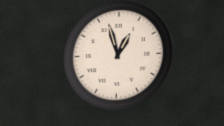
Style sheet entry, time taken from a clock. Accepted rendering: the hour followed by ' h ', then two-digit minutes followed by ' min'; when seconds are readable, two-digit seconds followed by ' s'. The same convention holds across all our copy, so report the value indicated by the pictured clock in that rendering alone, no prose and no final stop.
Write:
12 h 57 min
